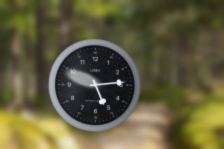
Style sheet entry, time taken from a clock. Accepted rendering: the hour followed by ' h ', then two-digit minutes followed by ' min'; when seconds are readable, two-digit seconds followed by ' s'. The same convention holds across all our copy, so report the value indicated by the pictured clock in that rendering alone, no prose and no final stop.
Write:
5 h 14 min
